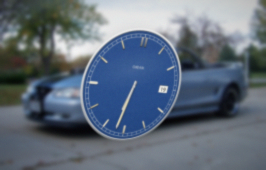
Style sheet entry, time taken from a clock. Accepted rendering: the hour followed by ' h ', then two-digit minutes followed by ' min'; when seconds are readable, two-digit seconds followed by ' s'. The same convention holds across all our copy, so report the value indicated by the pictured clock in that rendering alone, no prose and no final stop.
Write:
6 h 32 min
